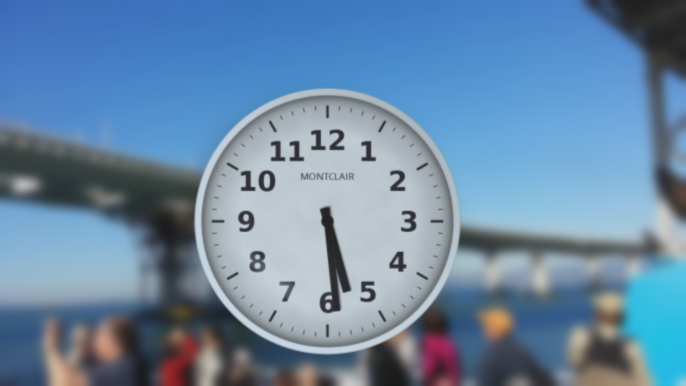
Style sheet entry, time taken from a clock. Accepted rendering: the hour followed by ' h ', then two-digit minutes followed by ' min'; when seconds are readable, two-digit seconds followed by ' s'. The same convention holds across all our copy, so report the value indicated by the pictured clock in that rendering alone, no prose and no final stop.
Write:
5 h 29 min
